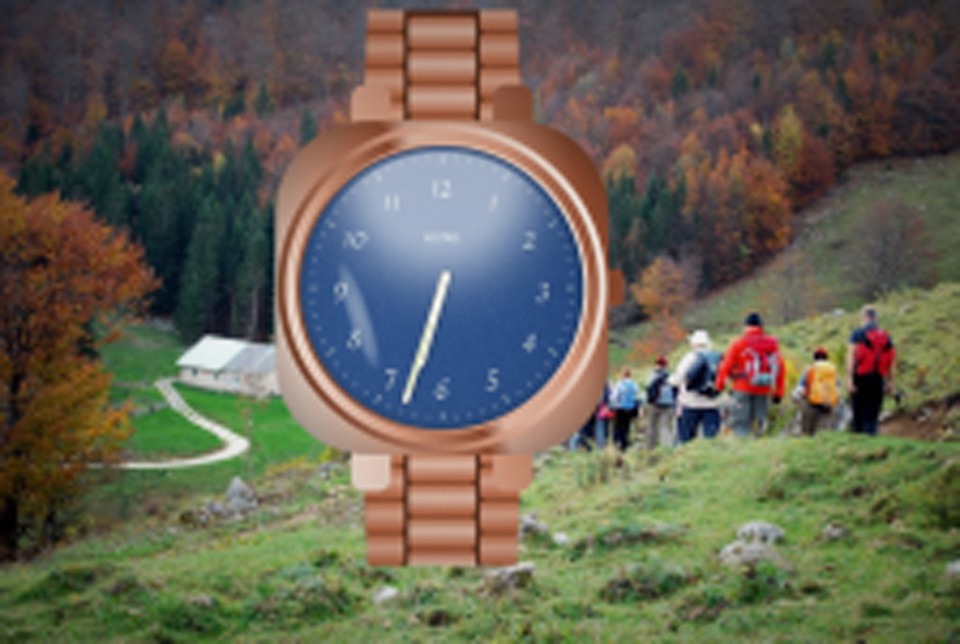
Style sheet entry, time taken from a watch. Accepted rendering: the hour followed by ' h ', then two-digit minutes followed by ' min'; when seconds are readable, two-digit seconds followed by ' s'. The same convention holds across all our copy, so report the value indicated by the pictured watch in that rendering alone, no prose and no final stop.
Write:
6 h 33 min
